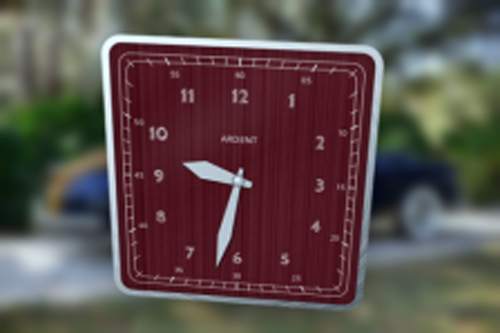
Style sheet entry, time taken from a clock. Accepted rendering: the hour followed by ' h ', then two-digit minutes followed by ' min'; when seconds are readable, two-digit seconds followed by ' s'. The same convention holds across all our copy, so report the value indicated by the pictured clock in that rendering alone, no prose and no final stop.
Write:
9 h 32 min
